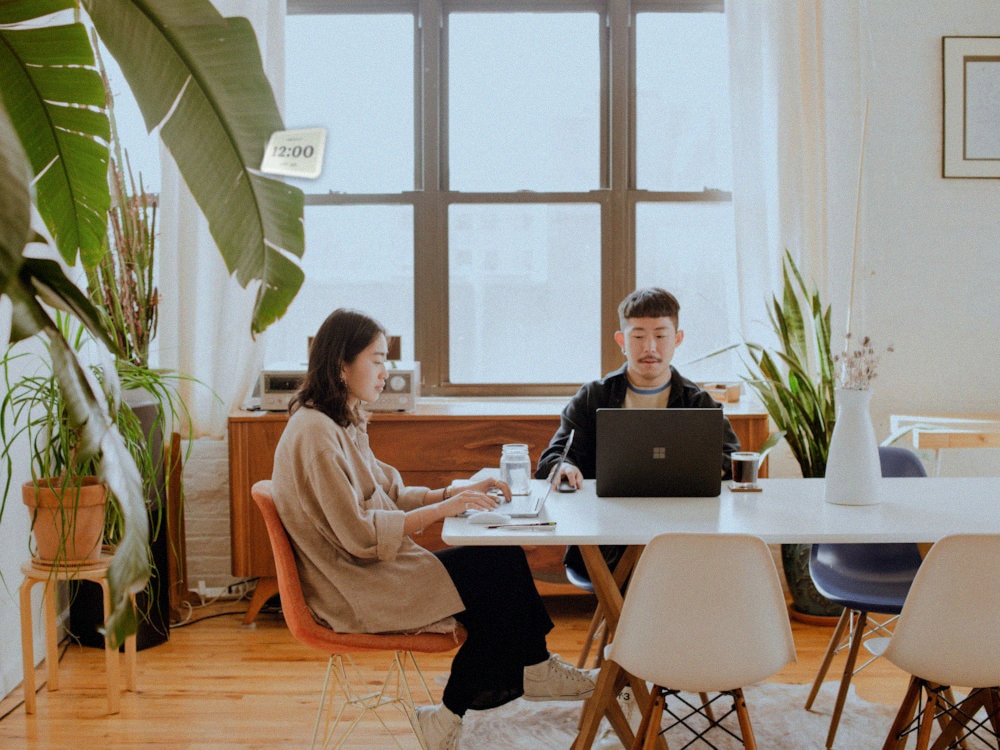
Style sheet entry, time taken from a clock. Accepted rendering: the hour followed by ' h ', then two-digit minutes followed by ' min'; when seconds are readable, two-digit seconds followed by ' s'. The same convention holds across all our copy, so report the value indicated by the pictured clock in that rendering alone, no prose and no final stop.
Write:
12 h 00 min
